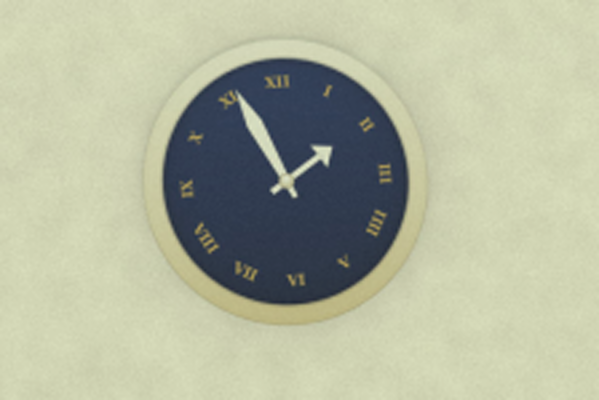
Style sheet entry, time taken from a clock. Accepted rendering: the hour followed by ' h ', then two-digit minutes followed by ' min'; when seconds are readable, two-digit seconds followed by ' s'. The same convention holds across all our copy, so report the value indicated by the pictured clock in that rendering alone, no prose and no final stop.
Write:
1 h 56 min
